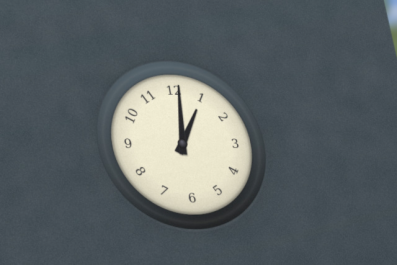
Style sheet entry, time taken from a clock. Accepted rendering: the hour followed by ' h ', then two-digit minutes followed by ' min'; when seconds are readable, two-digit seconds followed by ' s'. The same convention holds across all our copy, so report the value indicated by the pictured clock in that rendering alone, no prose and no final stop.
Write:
1 h 01 min
